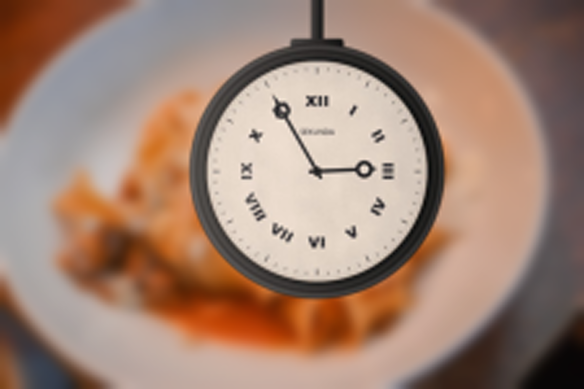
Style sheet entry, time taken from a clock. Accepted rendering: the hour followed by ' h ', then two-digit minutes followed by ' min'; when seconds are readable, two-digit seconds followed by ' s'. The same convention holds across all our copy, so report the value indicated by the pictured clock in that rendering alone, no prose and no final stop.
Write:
2 h 55 min
